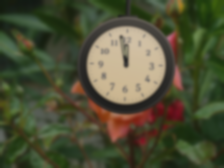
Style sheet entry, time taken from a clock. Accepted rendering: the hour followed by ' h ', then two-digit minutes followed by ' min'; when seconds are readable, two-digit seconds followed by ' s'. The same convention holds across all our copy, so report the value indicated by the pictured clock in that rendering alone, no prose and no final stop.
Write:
11 h 58 min
